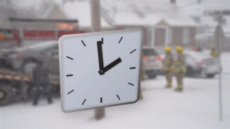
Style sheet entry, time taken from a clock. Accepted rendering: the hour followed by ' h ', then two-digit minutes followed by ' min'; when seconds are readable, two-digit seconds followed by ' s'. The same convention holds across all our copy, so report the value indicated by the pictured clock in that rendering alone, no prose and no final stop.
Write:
1 h 59 min
